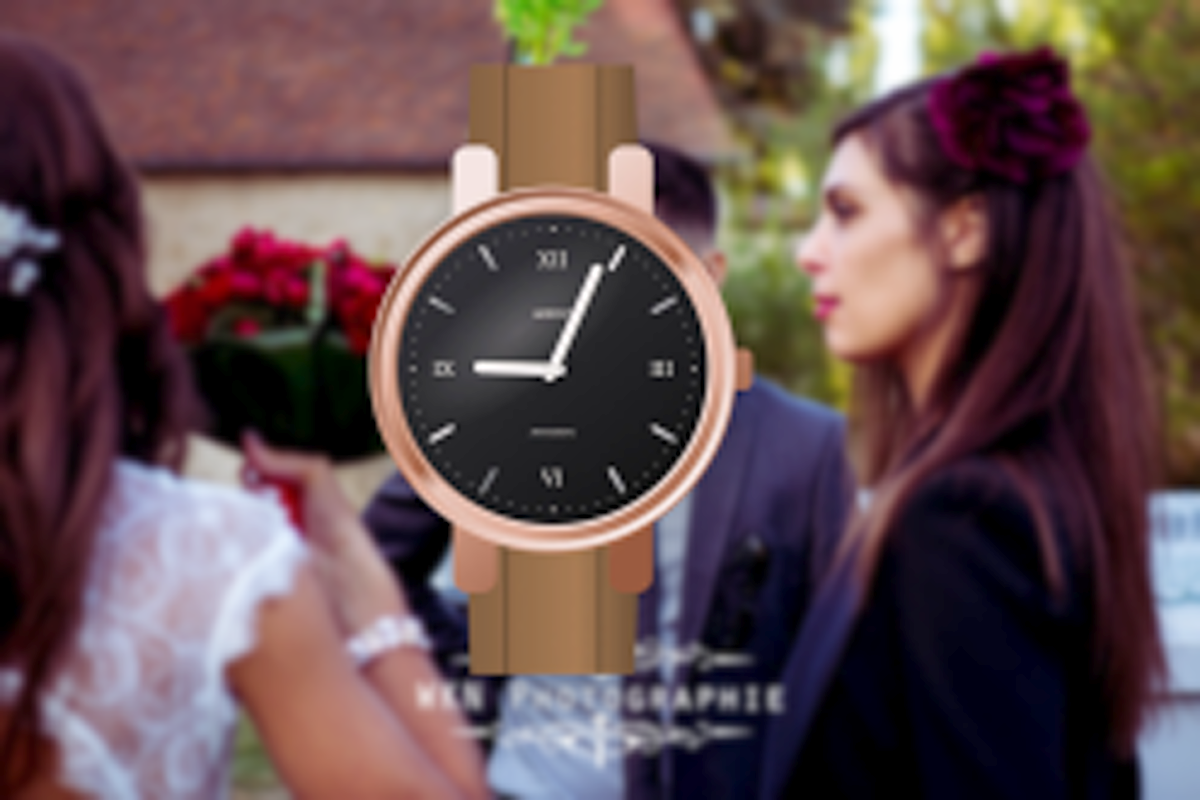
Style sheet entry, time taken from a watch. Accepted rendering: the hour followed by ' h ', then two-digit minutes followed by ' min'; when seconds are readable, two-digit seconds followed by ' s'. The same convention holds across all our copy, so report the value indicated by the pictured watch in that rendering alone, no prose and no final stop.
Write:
9 h 04 min
